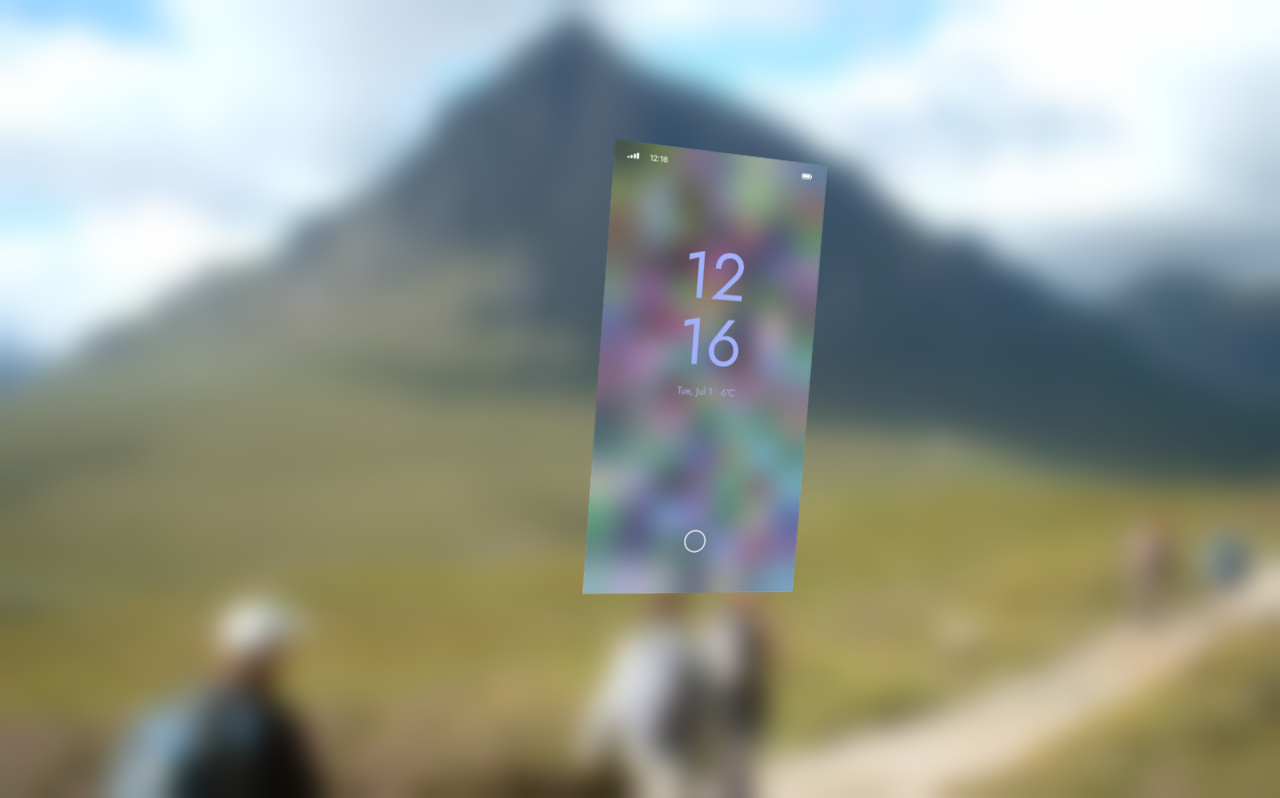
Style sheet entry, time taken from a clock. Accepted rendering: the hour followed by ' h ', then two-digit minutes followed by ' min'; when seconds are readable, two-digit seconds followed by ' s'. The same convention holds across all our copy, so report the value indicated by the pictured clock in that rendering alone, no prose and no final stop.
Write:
12 h 16 min
